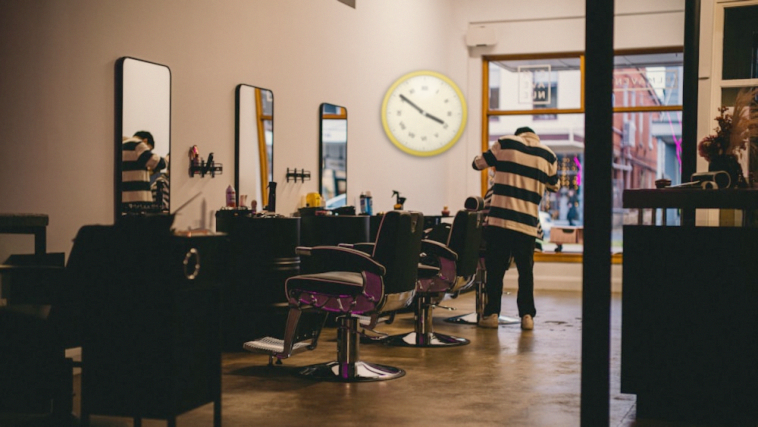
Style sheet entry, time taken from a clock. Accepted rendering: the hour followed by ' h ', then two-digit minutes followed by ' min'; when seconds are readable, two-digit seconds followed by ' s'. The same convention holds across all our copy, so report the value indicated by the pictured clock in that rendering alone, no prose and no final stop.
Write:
3 h 51 min
